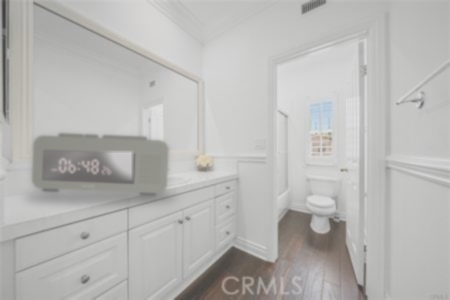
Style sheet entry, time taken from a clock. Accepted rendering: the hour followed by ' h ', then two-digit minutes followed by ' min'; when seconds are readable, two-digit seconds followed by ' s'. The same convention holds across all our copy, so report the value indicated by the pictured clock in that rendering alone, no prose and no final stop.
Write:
6 h 48 min
